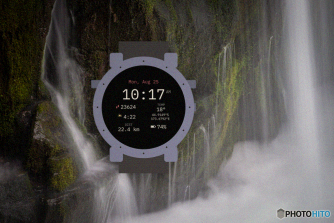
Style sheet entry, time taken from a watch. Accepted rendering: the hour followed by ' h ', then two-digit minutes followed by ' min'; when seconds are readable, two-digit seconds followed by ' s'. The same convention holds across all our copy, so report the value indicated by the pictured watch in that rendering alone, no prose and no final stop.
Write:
10 h 17 min
